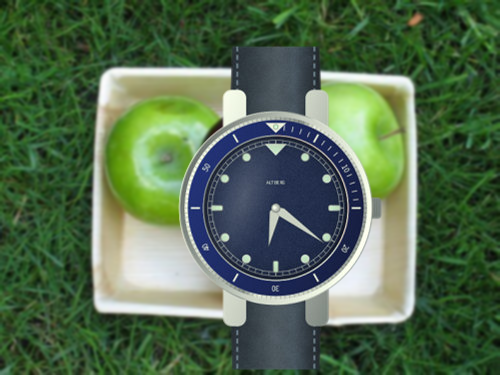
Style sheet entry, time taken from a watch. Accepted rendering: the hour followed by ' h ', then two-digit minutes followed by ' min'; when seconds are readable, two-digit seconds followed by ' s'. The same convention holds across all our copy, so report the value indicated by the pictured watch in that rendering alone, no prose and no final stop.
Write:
6 h 21 min
